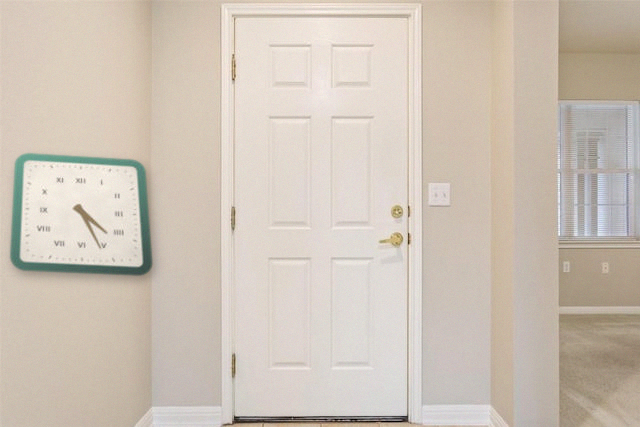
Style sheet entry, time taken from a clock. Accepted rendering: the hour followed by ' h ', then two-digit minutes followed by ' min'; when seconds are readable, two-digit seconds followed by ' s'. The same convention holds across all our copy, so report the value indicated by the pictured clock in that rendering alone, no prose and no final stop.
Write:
4 h 26 min
